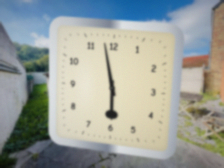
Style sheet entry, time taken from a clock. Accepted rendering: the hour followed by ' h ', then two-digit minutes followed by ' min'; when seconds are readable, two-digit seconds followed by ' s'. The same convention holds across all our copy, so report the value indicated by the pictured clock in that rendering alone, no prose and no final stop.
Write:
5 h 58 min
